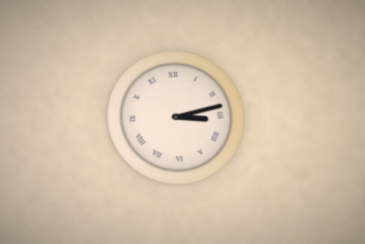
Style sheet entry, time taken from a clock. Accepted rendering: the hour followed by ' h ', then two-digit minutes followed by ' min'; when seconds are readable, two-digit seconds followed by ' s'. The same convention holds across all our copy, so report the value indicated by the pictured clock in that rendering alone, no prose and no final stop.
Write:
3 h 13 min
